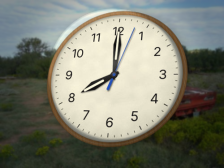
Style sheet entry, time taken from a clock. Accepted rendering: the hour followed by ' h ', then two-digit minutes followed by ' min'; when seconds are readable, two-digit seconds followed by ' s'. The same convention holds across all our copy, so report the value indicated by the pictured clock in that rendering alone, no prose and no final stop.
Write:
8 h 00 min 03 s
